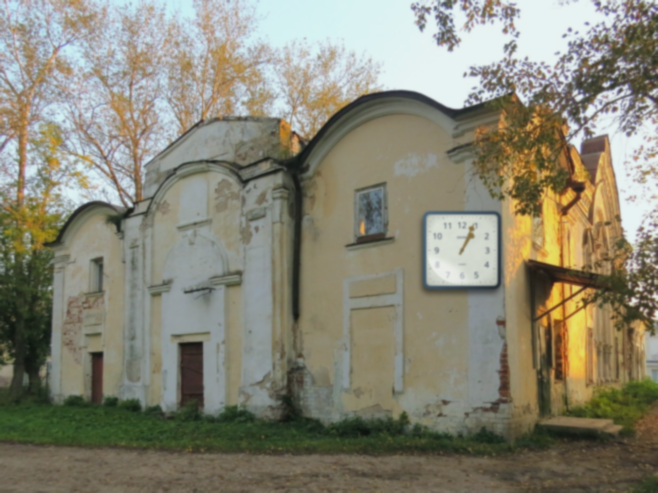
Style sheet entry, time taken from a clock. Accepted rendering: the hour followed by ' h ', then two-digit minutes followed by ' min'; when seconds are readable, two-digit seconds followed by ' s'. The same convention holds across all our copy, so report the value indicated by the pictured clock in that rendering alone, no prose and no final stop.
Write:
1 h 04 min
